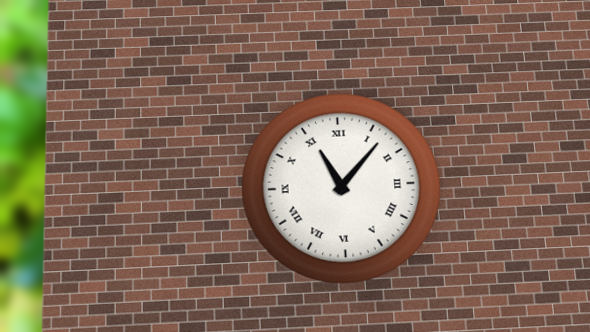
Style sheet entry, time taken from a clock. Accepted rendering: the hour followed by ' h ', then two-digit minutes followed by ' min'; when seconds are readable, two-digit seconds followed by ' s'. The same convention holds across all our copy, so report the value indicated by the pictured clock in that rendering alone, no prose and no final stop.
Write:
11 h 07 min
